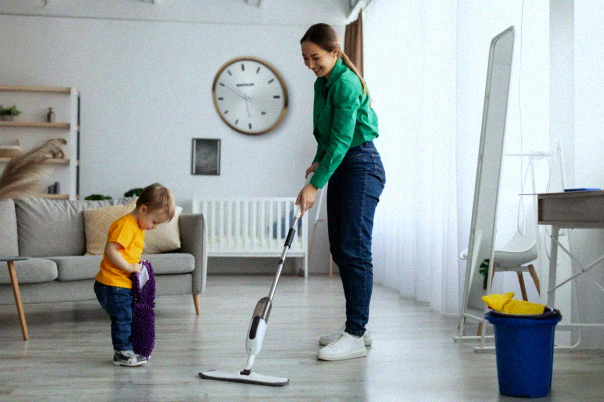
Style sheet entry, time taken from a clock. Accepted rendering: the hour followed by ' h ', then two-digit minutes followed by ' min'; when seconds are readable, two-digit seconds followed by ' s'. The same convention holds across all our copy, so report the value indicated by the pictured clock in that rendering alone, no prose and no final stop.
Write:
5 h 51 min
